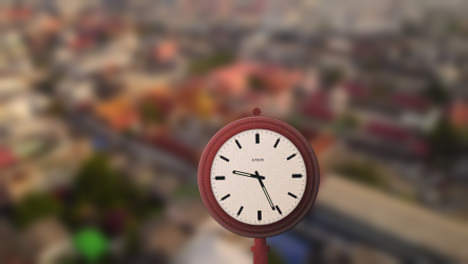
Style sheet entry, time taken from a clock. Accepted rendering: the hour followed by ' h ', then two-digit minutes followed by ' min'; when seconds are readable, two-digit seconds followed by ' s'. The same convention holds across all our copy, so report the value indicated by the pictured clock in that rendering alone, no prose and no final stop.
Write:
9 h 26 min
